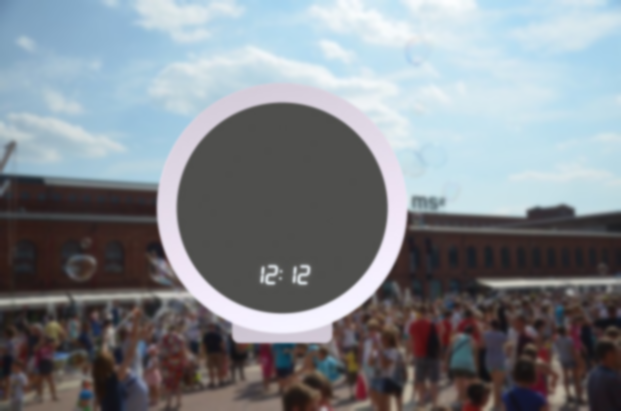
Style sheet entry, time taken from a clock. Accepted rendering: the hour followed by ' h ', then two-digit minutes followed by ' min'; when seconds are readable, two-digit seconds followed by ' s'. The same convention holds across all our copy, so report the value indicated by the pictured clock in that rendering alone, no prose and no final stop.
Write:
12 h 12 min
